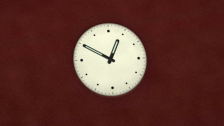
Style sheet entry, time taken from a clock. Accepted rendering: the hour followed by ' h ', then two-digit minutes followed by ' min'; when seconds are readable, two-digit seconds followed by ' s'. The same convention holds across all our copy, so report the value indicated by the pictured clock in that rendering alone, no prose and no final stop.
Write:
12 h 50 min
